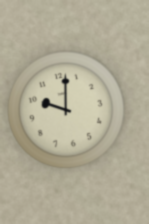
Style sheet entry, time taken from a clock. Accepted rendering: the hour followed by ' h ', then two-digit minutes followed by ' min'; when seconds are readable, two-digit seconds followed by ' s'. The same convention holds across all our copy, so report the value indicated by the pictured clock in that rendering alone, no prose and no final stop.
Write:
10 h 02 min
